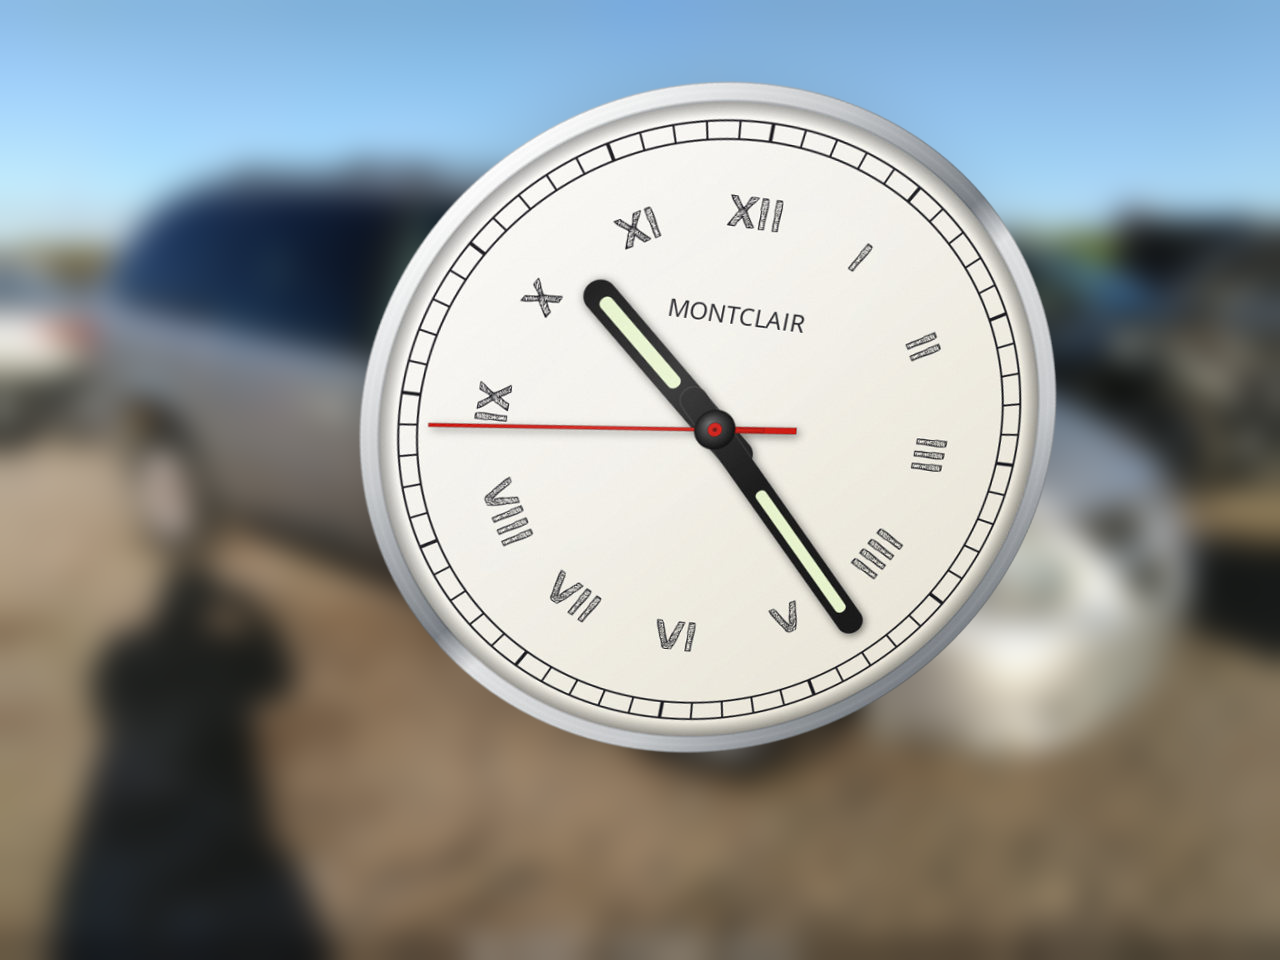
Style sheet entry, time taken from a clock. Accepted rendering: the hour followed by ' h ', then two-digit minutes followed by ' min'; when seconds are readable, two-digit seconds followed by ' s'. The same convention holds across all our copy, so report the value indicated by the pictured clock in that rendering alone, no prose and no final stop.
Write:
10 h 22 min 44 s
